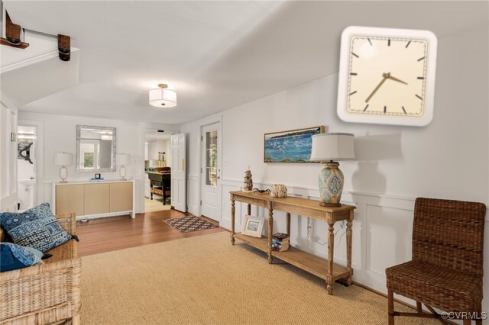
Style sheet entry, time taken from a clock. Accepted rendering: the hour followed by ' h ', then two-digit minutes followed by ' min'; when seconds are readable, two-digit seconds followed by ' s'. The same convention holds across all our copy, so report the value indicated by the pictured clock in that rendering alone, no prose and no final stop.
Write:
3 h 36 min
